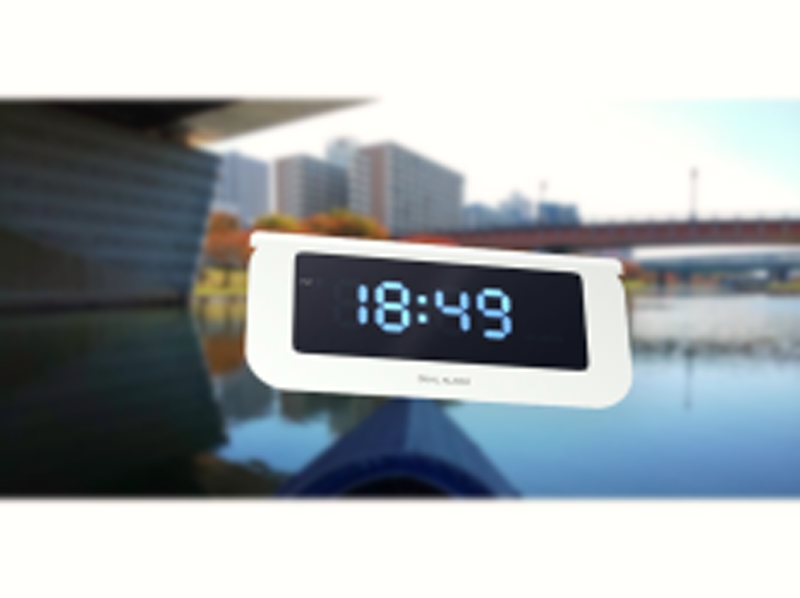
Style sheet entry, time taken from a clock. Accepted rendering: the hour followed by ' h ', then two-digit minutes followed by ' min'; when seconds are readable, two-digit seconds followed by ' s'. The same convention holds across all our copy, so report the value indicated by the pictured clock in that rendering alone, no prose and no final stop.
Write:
18 h 49 min
